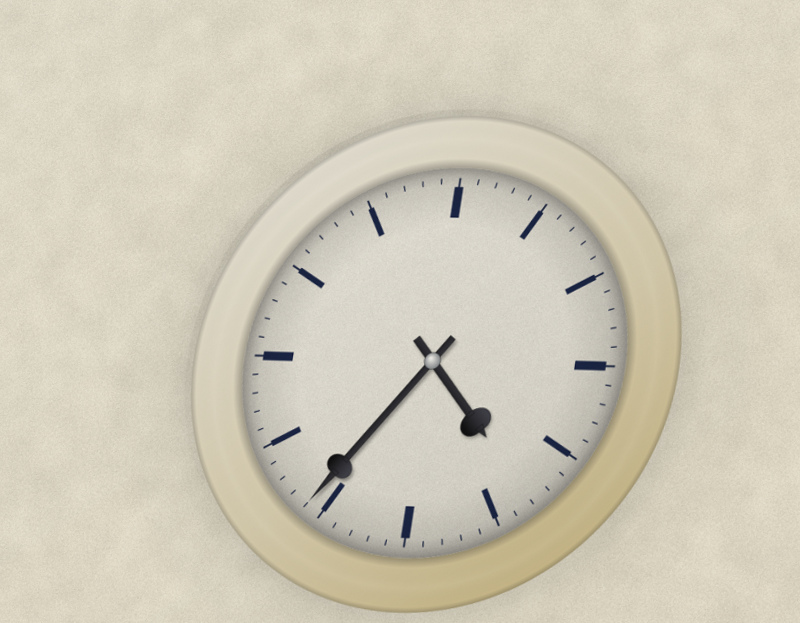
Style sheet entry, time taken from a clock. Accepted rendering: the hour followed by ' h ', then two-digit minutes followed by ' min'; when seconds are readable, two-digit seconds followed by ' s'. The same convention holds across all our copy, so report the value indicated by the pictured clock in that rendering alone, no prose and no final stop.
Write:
4 h 36 min
